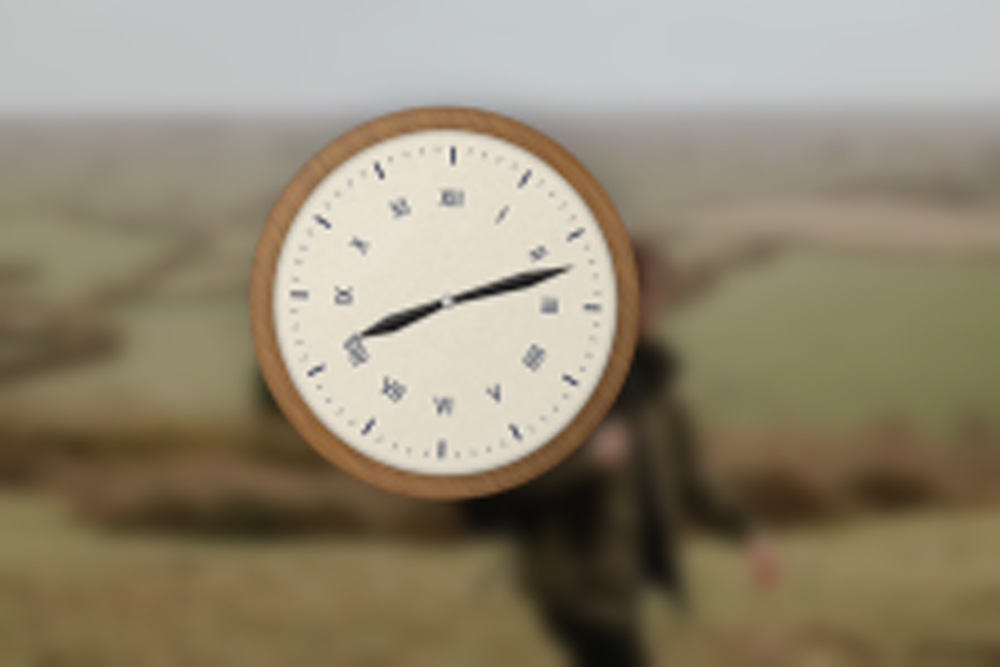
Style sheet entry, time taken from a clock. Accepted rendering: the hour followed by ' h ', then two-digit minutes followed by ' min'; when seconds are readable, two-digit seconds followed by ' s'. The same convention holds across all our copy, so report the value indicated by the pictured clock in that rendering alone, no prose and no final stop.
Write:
8 h 12 min
